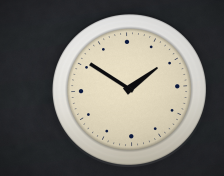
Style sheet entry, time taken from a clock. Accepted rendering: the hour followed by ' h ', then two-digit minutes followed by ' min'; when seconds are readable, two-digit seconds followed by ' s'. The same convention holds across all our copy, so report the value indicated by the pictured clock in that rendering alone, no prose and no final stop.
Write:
1 h 51 min
